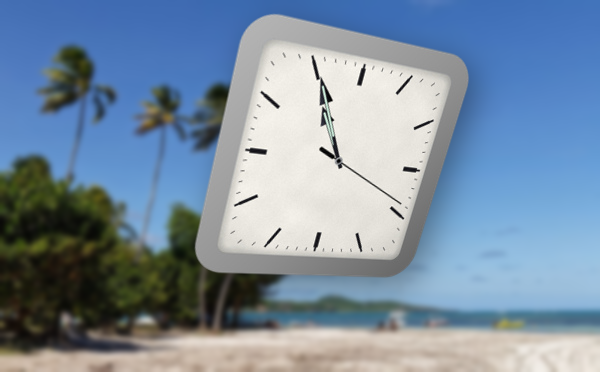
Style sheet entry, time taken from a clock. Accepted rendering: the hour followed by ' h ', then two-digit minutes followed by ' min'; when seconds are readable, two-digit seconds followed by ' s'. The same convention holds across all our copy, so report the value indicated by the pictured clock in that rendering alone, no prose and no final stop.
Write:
10 h 55 min 19 s
